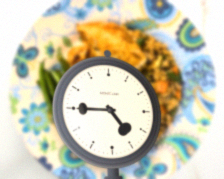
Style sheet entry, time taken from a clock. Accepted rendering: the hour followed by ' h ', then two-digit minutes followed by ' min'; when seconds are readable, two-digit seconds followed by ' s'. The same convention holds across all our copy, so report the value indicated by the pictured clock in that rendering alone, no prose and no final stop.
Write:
4 h 45 min
